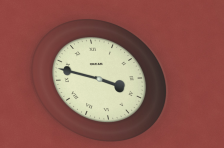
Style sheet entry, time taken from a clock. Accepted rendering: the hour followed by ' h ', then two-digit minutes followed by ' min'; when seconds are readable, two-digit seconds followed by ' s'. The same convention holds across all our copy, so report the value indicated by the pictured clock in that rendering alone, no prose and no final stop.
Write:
3 h 48 min
